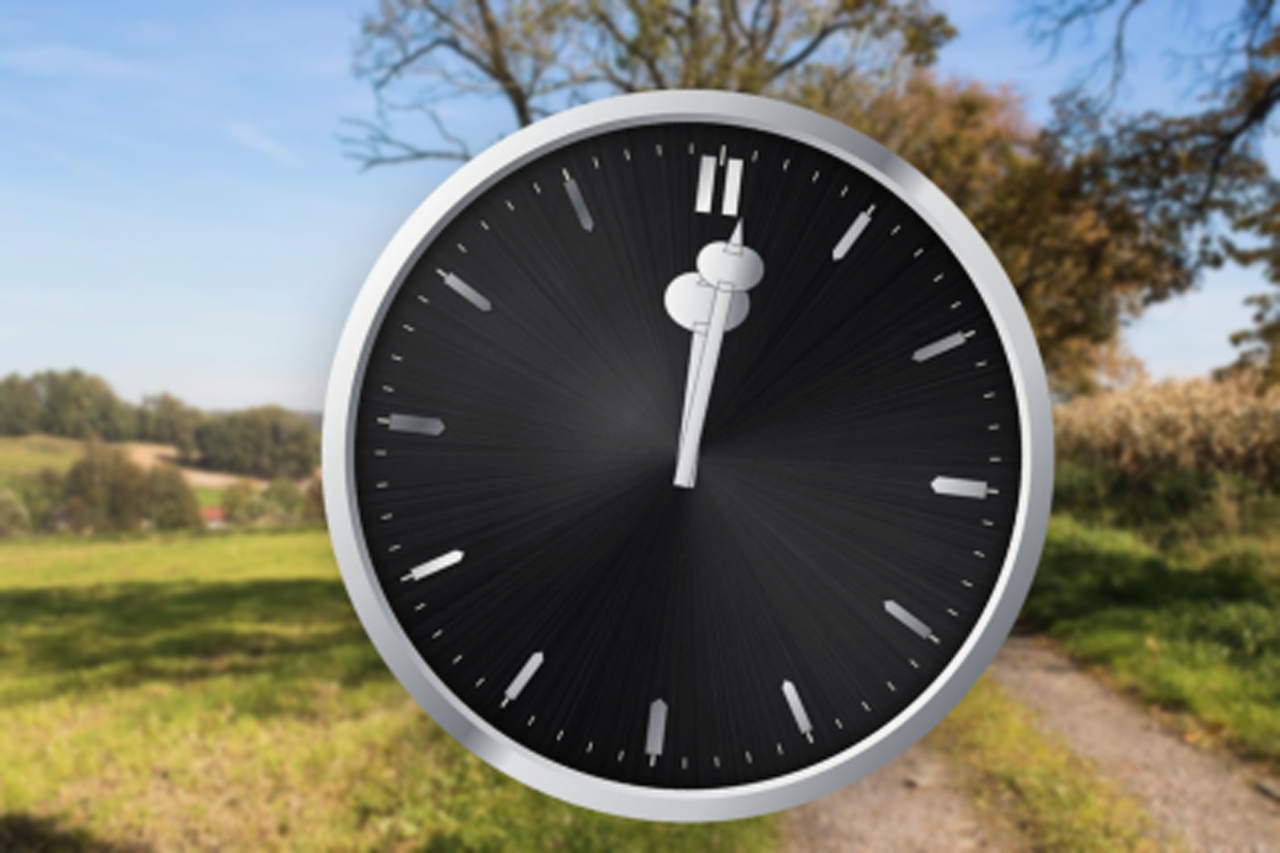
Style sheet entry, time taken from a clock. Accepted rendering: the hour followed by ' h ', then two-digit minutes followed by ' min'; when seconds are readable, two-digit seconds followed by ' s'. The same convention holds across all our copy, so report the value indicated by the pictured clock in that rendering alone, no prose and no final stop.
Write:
12 h 01 min
